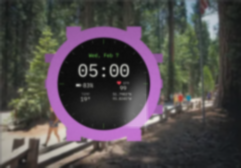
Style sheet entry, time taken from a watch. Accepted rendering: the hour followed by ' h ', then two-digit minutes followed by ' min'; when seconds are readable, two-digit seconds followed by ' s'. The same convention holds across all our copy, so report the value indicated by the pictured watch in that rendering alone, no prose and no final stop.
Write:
5 h 00 min
